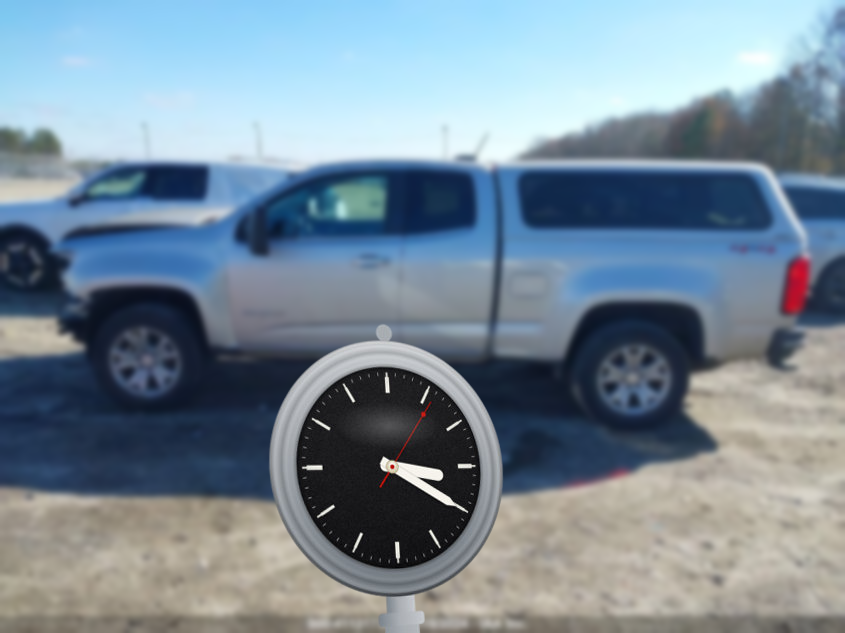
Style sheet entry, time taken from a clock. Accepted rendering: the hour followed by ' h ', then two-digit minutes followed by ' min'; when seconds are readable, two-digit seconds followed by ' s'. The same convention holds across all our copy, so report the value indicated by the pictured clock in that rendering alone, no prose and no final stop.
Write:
3 h 20 min 06 s
